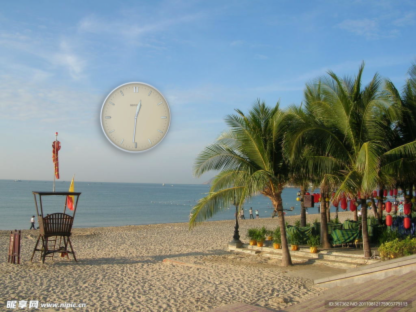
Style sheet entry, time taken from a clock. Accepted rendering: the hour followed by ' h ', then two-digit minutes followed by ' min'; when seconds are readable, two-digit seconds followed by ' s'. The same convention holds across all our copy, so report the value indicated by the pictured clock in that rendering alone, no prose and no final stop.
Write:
12 h 31 min
